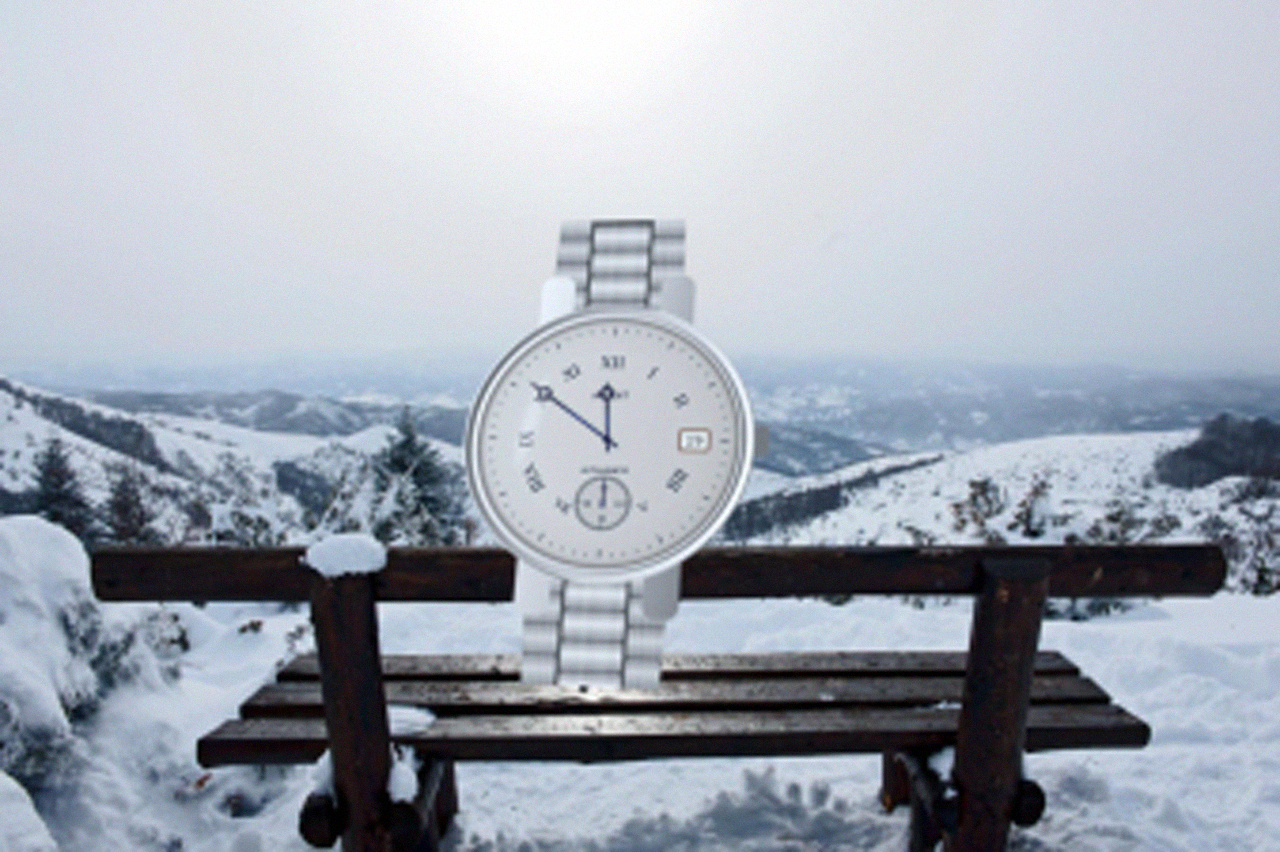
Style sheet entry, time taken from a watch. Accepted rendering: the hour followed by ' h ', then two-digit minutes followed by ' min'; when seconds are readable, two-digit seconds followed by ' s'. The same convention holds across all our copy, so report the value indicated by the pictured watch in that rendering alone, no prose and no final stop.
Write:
11 h 51 min
